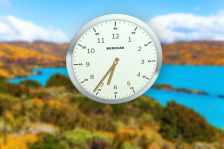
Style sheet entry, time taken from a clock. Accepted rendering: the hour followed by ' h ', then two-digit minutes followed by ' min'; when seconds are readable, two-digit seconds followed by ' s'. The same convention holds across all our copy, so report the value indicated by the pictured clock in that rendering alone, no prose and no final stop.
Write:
6 h 36 min
